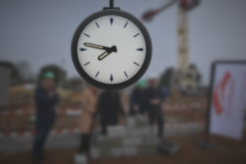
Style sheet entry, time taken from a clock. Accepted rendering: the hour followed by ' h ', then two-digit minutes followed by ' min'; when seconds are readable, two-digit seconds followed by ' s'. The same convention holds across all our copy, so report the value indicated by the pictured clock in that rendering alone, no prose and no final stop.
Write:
7 h 47 min
